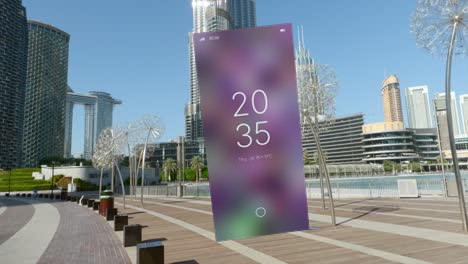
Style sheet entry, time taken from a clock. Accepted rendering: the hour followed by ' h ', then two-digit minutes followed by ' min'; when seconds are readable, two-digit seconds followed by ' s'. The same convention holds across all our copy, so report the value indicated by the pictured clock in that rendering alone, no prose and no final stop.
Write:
20 h 35 min
